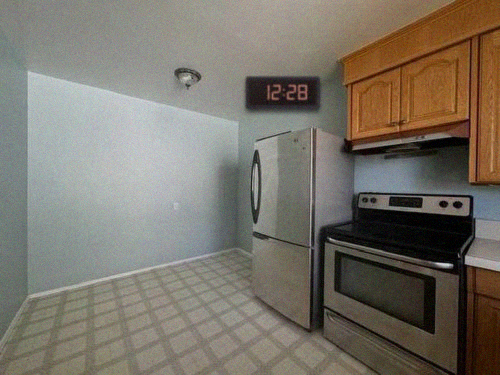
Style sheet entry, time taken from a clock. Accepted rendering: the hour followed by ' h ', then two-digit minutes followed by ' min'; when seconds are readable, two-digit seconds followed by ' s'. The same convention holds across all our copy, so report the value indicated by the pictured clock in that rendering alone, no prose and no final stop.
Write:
12 h 28 min
